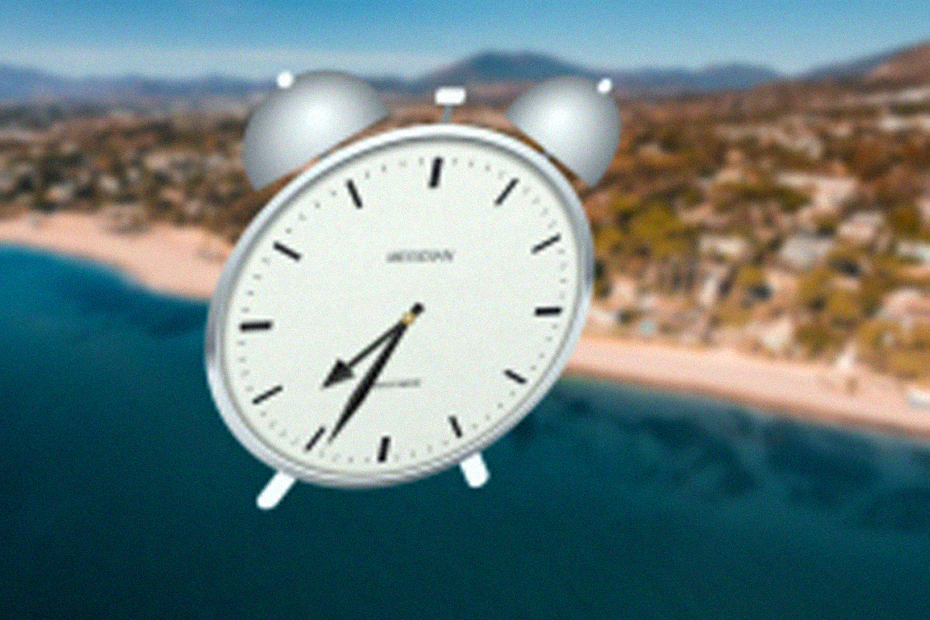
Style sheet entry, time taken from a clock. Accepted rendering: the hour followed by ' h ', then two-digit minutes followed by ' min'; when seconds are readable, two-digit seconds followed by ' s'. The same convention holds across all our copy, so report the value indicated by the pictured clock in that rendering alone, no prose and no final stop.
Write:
7 h 34 min
